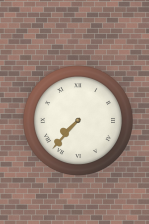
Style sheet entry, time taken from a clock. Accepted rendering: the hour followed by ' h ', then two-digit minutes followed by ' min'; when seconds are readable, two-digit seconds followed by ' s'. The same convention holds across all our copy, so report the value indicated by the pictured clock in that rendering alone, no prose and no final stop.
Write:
7 h 37 min
